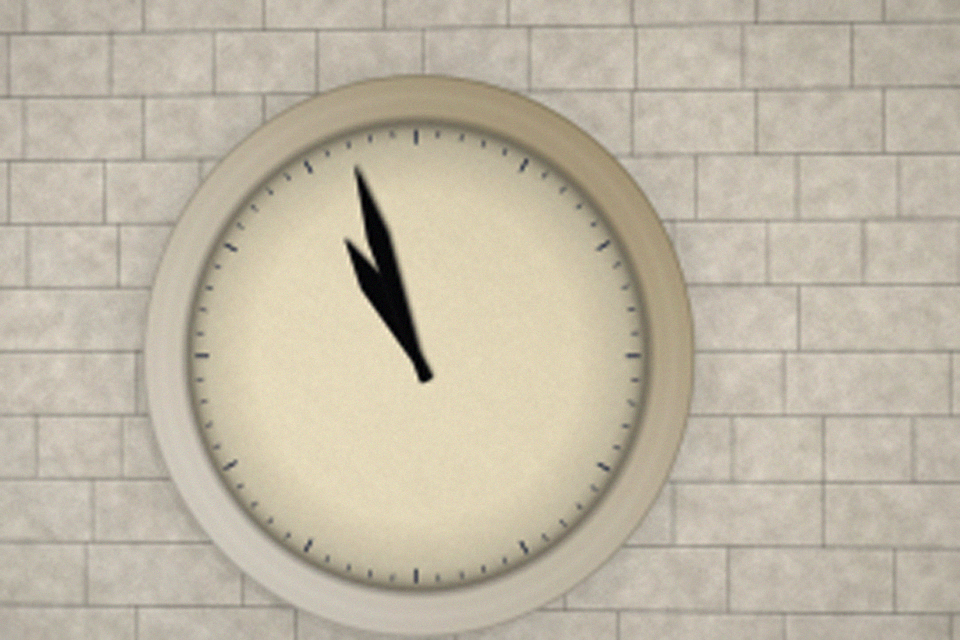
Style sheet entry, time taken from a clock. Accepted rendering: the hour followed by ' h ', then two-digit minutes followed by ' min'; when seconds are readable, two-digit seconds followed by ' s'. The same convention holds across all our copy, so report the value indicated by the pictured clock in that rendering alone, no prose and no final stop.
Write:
10 h 57 min
